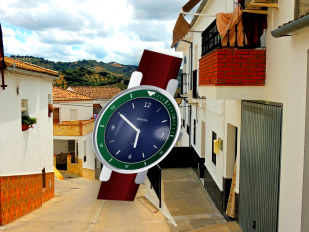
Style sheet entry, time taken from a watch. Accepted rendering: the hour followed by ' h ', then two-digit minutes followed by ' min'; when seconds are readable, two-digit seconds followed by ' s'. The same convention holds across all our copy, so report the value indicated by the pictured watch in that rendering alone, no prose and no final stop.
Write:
5 h 50 min
